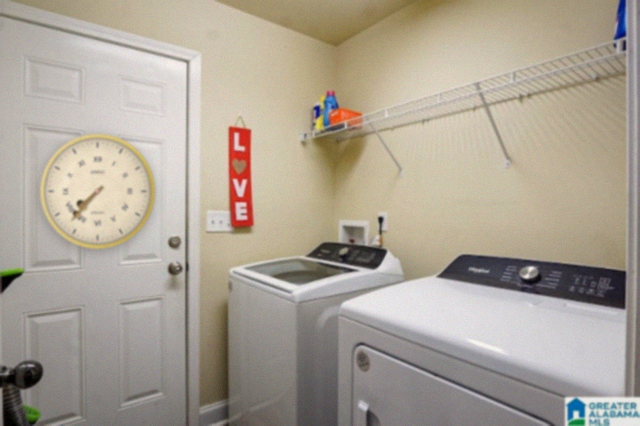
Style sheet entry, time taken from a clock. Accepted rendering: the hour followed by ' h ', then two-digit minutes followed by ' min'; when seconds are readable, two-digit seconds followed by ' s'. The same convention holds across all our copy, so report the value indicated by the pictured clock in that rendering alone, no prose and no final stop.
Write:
7 h 37 min
